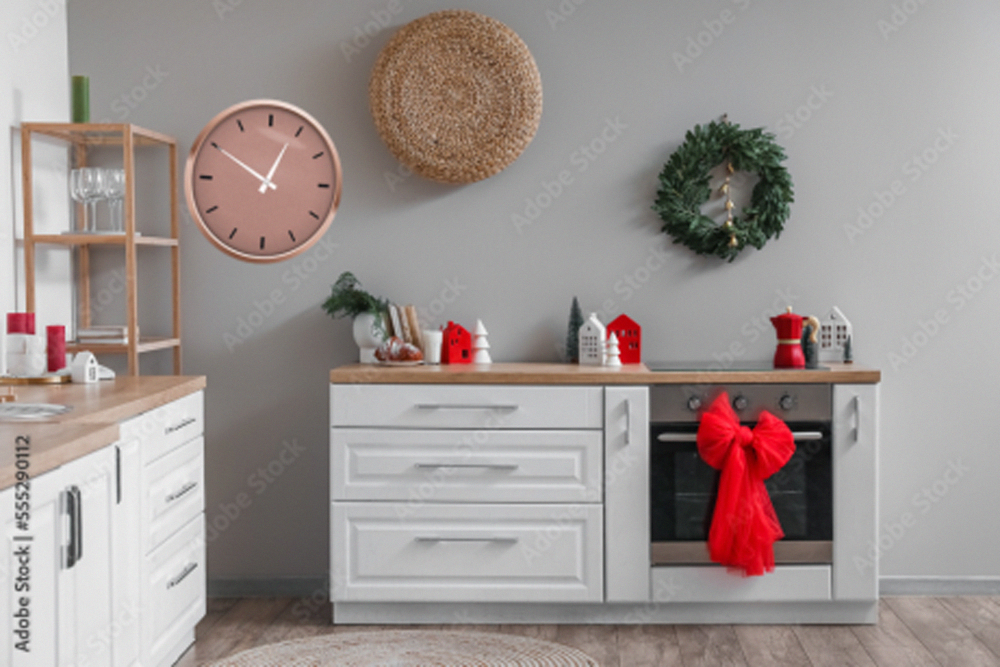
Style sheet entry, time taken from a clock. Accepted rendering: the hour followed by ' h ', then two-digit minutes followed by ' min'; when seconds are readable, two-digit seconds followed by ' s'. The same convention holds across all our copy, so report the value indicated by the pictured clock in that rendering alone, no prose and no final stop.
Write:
12 h 50 min
